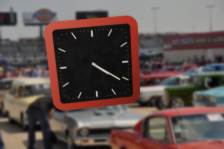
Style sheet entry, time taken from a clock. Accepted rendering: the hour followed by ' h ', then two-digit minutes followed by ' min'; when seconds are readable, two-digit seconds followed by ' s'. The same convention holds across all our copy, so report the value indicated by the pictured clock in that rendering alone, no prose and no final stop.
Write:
4 h 21 min
